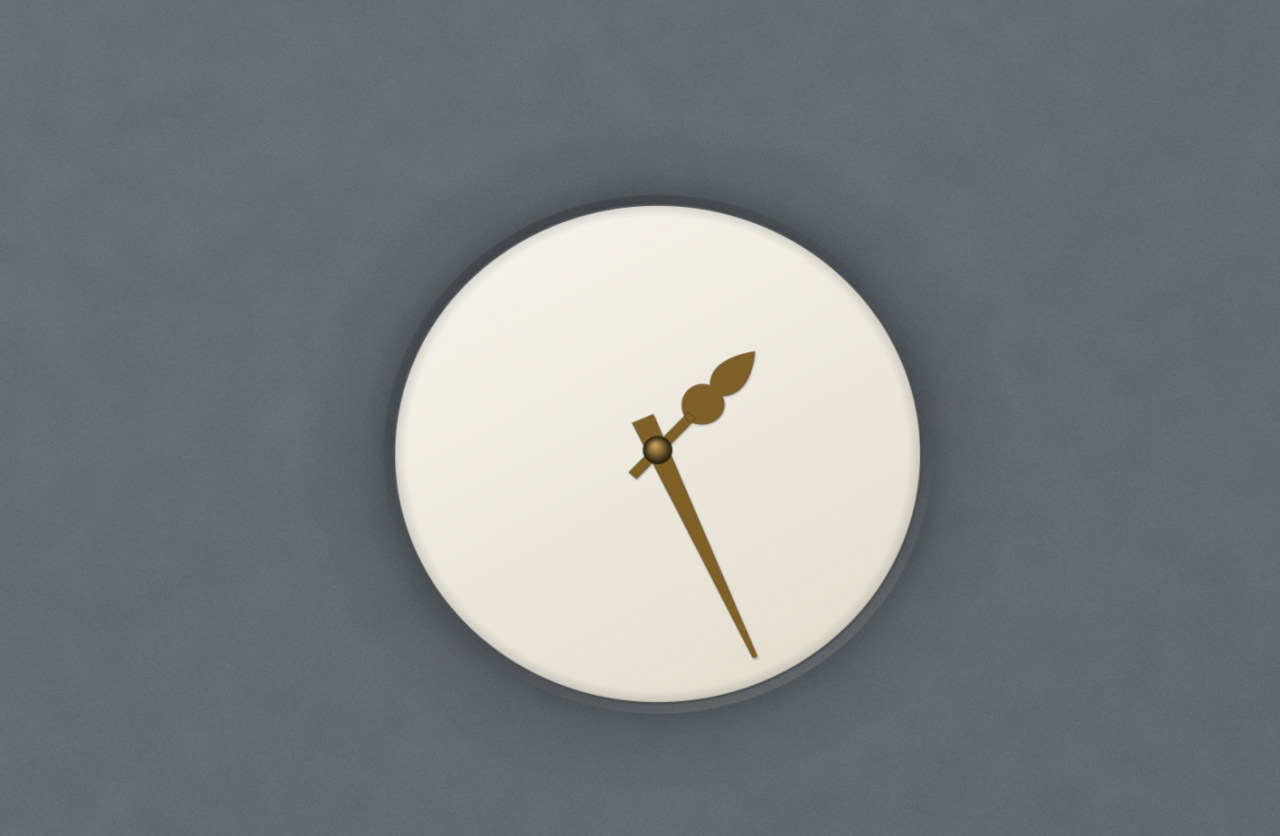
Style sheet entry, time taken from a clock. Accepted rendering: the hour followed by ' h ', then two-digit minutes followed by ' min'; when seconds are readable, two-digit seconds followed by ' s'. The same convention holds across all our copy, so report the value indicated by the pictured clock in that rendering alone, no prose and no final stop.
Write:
1 h 26 min
